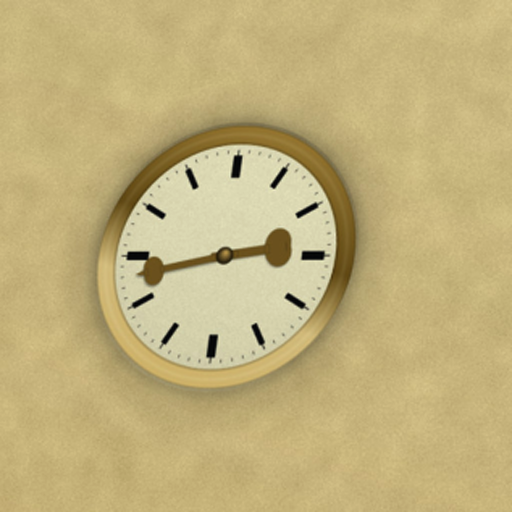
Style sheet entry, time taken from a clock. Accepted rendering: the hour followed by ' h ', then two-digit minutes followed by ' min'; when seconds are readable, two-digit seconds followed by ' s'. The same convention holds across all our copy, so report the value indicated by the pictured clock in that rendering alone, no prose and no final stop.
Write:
2 h 43 min
